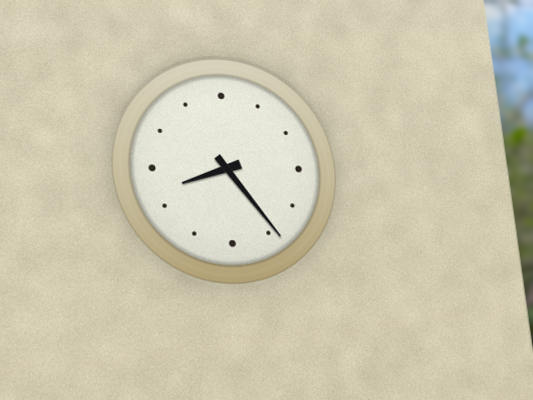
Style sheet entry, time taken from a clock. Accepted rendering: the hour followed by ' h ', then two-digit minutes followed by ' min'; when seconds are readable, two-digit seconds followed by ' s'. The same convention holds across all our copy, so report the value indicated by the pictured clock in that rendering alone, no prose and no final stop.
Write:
8 h 24 min
